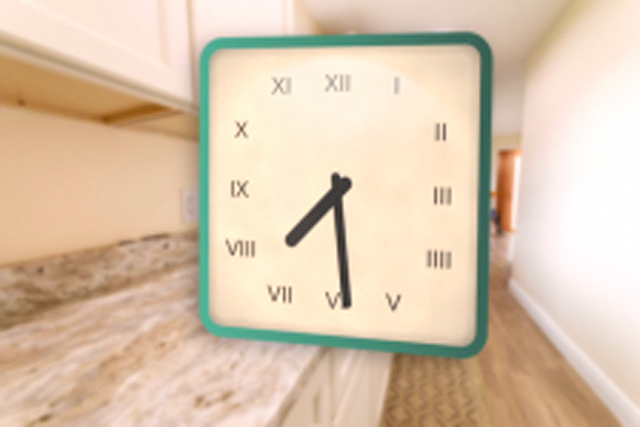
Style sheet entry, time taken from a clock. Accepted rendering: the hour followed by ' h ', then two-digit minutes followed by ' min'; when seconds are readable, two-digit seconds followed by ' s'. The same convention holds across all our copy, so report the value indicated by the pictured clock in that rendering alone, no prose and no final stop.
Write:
7 h 29 min
